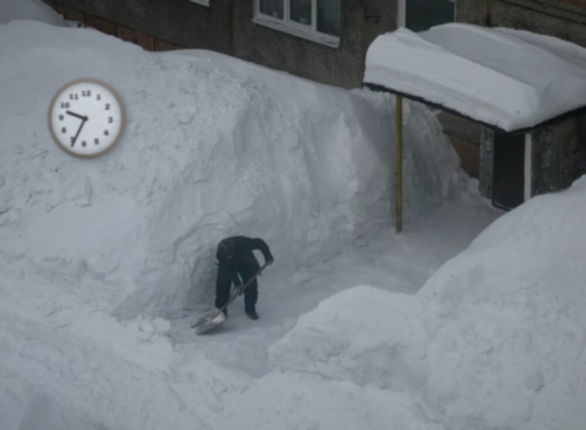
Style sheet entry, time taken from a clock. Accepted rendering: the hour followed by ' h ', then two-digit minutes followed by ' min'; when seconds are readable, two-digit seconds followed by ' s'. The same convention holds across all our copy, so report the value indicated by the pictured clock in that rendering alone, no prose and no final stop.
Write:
9 h 34 min
